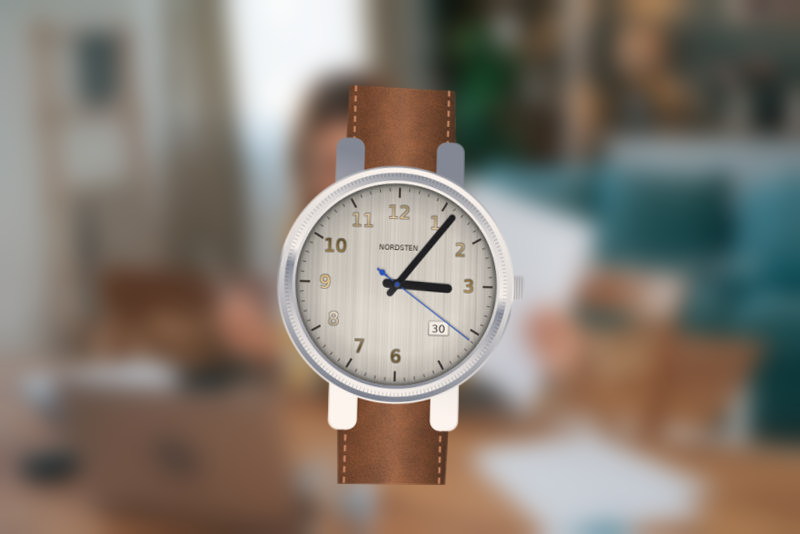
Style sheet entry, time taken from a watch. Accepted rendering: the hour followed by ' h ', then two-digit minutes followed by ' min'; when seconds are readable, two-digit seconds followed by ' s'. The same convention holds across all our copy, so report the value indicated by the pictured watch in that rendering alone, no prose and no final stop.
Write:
3 h 06 min 21 s
